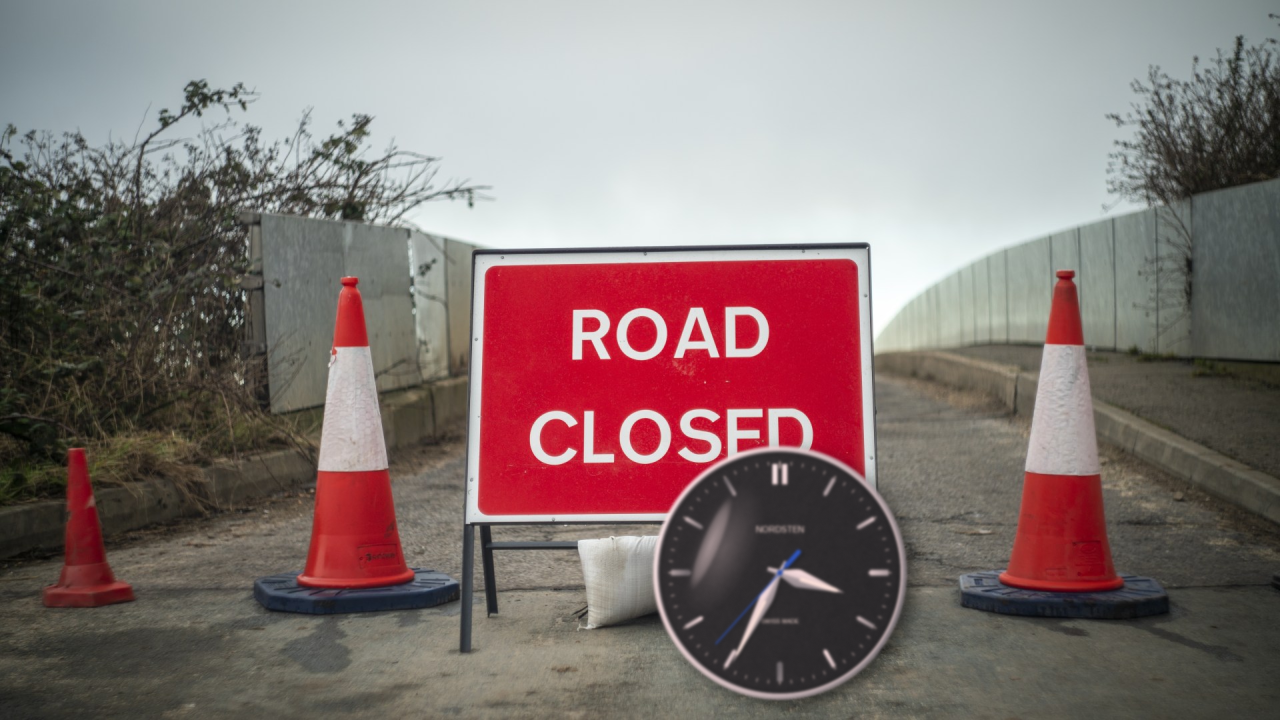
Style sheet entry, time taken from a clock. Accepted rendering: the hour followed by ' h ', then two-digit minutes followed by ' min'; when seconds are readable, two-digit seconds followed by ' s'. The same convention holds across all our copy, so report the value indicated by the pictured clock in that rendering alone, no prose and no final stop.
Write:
3 h 34 min 37 s
